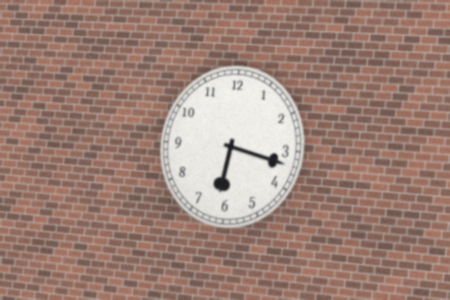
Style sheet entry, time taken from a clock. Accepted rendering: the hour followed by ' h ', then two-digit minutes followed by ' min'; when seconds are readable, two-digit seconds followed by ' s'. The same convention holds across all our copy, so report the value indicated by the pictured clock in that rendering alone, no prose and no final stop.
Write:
6 h 17 min
